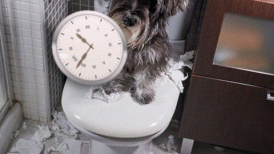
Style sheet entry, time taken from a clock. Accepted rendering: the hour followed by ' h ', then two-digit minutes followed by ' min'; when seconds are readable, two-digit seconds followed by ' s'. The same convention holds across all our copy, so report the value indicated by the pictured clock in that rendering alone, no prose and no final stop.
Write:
10 h 37 min
